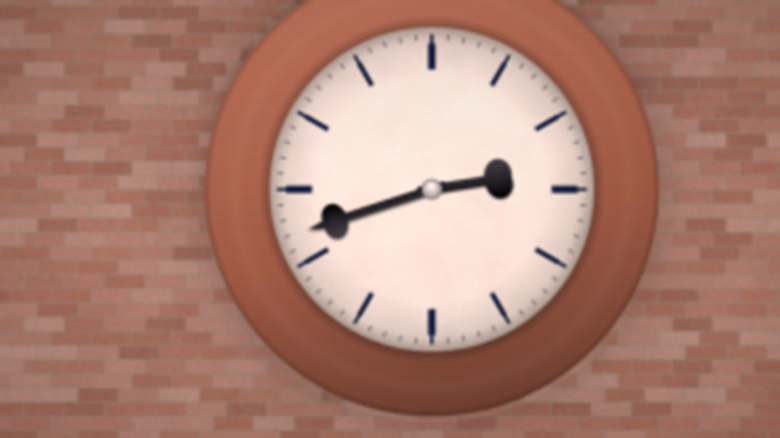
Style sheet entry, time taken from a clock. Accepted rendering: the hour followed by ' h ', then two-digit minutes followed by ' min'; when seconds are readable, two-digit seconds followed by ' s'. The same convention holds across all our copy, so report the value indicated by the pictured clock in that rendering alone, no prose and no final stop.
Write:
2 h 42 min
